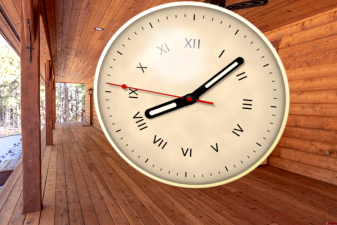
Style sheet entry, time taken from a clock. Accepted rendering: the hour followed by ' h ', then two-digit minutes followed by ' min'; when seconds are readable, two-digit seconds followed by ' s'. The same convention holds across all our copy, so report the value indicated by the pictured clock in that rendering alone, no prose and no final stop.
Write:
8 h 07 min 46 s
